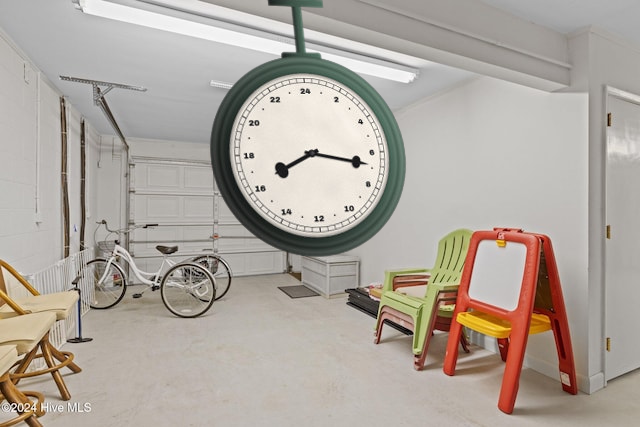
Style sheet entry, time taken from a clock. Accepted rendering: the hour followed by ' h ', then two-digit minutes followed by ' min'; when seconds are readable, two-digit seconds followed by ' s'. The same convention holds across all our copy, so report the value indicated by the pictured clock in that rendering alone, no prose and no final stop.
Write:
16 h 17 min
